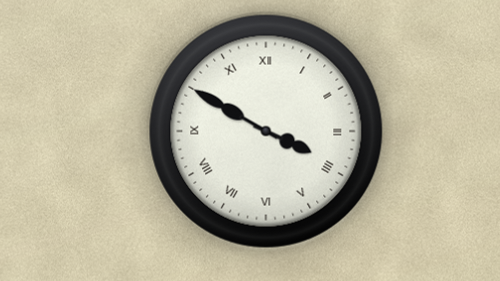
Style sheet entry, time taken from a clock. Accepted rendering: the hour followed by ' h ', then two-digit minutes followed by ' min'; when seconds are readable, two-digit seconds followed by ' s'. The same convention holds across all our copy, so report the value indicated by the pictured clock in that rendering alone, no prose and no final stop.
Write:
3 h 50 min
